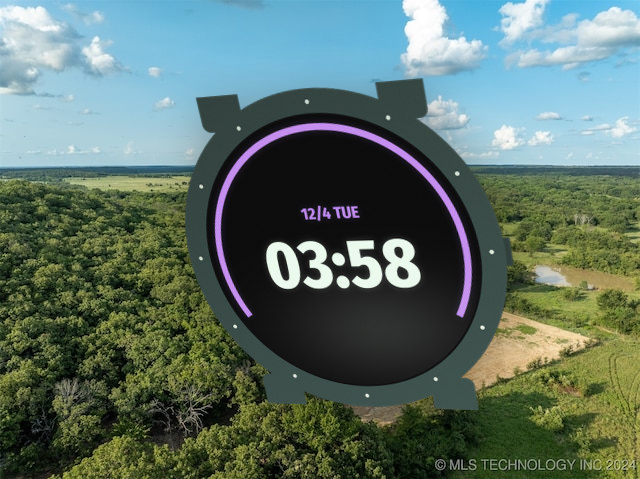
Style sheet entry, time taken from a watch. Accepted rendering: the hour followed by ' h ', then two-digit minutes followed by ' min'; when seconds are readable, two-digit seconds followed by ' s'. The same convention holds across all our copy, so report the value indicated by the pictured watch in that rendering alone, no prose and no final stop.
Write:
3 h 58 min
